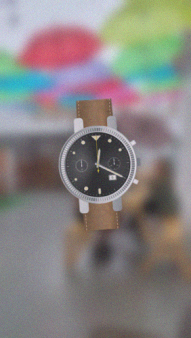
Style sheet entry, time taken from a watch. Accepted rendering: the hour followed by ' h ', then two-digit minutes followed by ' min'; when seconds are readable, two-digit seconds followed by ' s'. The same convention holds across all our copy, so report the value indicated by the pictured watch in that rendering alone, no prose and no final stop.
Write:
12 h 20 min
